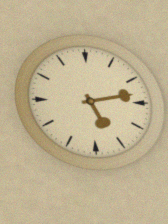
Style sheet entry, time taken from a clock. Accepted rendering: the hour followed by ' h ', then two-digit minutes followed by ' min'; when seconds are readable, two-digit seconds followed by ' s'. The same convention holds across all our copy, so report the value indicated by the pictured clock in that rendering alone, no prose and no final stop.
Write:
5 h 13 min
